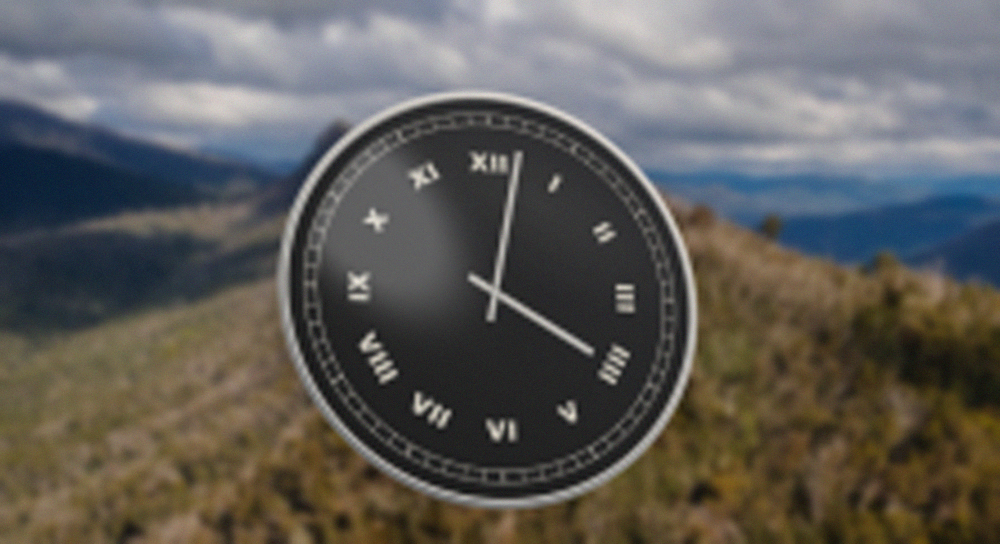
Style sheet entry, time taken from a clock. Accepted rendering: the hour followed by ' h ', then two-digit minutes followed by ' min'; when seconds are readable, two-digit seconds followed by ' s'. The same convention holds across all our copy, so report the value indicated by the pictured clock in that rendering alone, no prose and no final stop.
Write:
4 h 02 min
